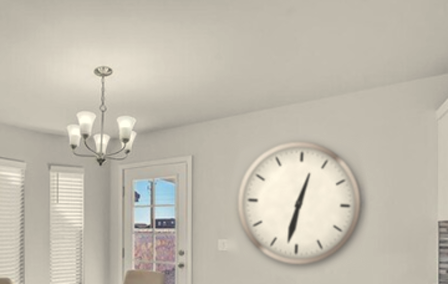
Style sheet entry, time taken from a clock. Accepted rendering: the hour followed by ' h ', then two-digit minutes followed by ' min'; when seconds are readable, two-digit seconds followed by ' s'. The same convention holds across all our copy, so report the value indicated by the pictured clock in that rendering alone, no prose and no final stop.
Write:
12 h 32 min
